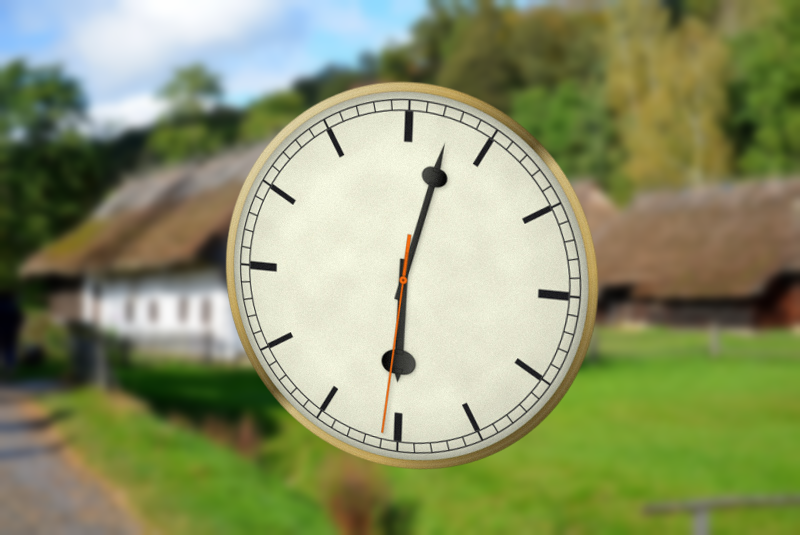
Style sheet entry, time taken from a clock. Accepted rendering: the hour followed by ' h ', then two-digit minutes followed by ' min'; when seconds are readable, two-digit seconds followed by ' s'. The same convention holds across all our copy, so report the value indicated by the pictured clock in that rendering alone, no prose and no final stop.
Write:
6 h 02 min 31 s
